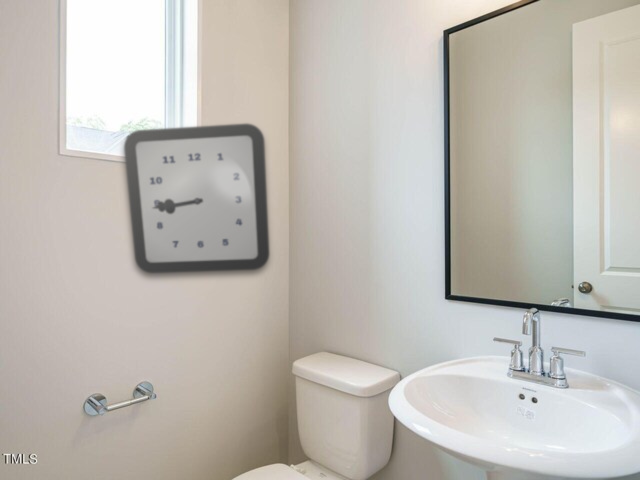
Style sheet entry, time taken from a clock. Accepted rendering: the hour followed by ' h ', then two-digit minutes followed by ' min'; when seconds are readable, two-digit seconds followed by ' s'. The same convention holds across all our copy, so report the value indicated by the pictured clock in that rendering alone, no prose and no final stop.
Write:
8 h 44 min
